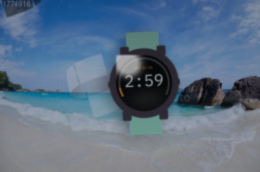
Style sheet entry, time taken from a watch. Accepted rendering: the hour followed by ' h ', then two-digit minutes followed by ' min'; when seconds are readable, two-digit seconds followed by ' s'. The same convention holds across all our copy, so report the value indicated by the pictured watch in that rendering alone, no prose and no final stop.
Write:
2 h 59 min
